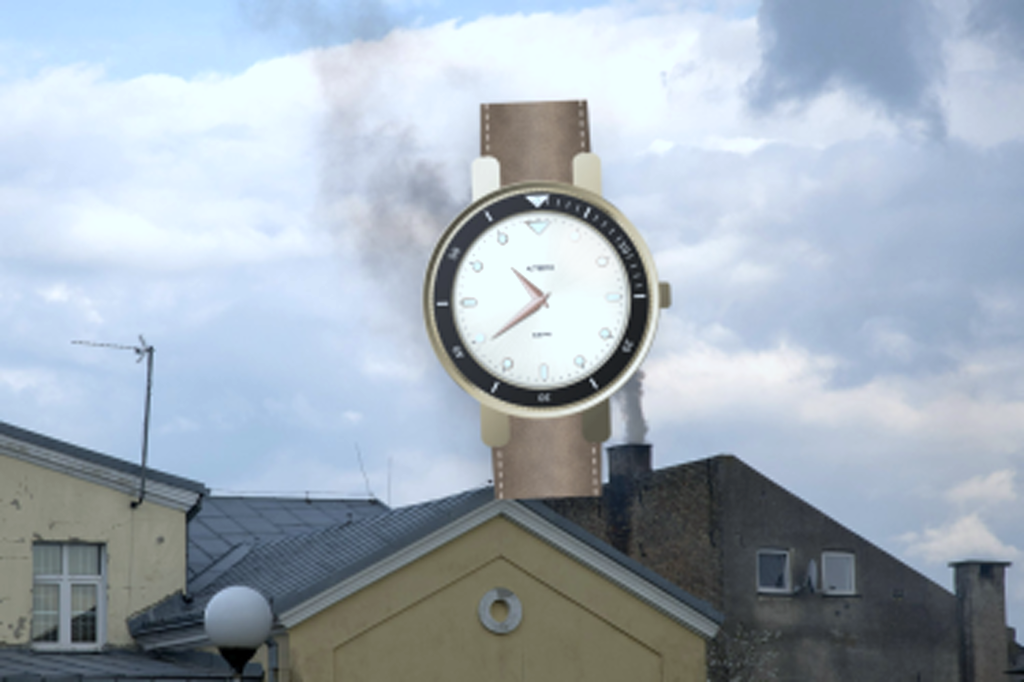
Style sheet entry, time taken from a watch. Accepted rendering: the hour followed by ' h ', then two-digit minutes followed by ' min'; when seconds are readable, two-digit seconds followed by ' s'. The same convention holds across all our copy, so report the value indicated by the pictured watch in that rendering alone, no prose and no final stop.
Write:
10 h 39 min
